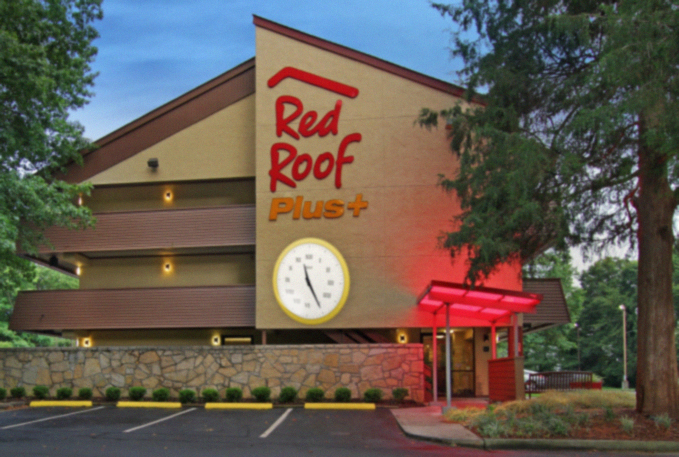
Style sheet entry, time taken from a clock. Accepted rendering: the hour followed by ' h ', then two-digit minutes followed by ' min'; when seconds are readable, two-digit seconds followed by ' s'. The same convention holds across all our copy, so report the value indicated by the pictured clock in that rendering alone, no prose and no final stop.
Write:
11 h 25 min
